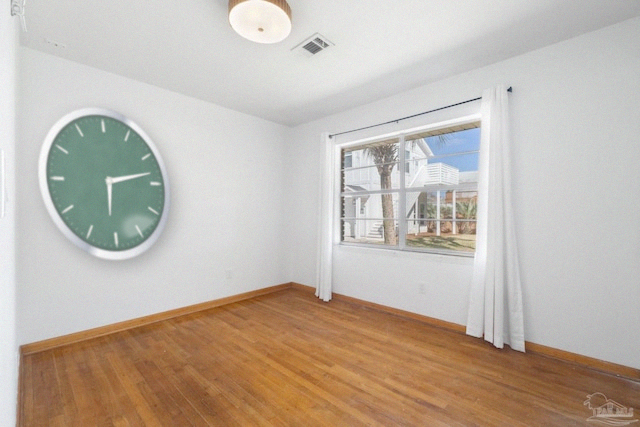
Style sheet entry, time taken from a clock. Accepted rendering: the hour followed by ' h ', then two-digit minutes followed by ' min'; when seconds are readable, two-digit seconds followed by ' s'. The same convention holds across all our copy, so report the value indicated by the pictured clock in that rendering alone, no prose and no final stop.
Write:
6 h 13 min
